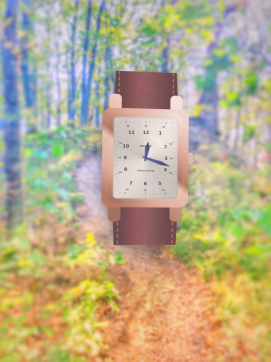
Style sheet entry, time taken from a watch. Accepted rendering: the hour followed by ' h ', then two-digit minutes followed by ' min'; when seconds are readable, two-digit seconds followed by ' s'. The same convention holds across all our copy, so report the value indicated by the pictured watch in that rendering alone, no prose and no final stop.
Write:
12 h 18 min
